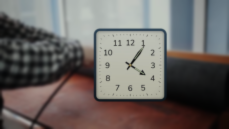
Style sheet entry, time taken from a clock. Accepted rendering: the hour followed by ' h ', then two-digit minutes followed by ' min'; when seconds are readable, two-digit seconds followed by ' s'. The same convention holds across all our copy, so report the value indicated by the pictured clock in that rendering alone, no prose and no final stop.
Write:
4 h 06 min
